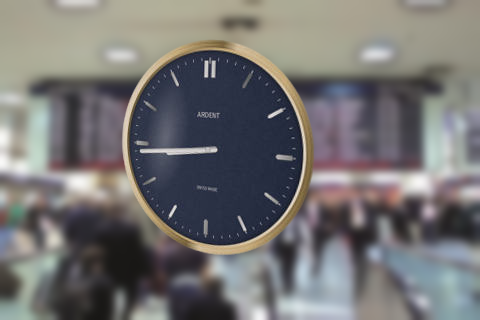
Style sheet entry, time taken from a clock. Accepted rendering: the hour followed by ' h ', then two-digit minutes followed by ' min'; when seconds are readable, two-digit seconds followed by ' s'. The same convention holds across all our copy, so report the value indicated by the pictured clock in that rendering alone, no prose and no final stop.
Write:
8 h 44 min
